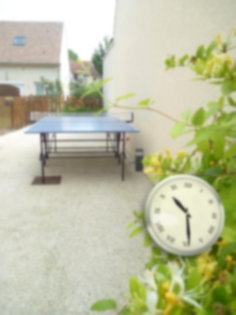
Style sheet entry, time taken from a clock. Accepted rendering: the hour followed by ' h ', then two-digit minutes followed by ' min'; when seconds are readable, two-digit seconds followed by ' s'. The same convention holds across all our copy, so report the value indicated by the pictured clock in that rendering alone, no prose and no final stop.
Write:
10 h 29 min
